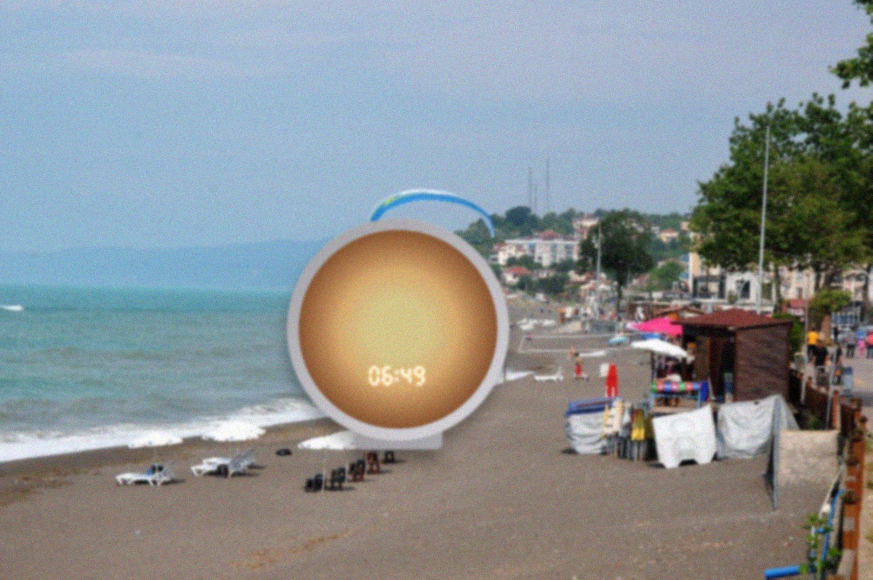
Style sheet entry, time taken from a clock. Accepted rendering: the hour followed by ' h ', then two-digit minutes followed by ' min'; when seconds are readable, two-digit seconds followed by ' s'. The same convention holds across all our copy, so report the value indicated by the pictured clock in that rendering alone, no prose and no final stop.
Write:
6 h 49 min
